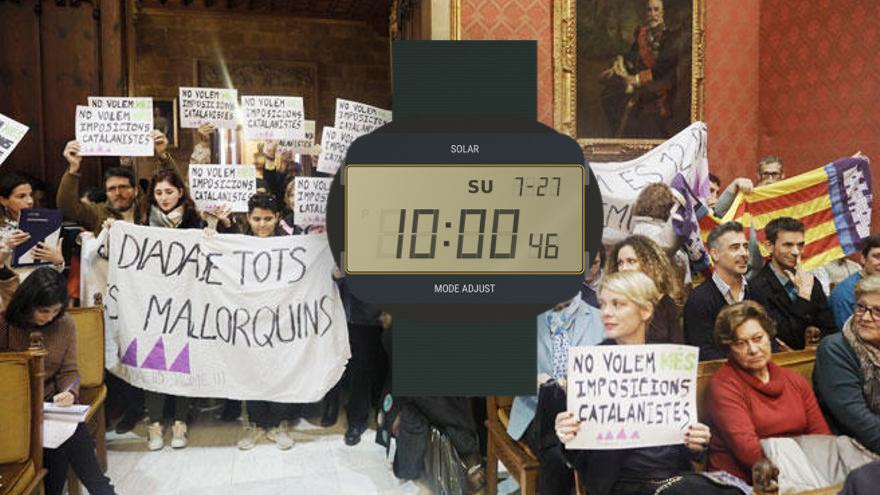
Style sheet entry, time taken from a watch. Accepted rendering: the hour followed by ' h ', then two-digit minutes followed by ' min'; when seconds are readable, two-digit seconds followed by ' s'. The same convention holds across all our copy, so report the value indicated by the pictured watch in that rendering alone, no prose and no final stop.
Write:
10 h 00 min 46 s
